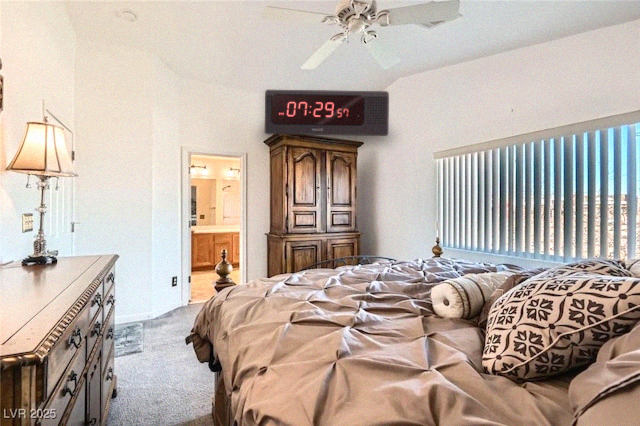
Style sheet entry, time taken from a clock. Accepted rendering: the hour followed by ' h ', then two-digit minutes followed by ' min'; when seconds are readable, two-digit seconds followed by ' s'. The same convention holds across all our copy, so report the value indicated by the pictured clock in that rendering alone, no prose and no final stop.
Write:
7 h 29 min
